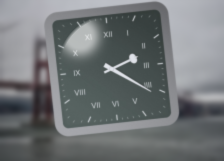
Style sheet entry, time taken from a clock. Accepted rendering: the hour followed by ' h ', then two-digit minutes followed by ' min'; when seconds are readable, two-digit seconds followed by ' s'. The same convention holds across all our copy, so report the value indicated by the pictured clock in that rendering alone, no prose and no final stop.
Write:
2 h 21 min
